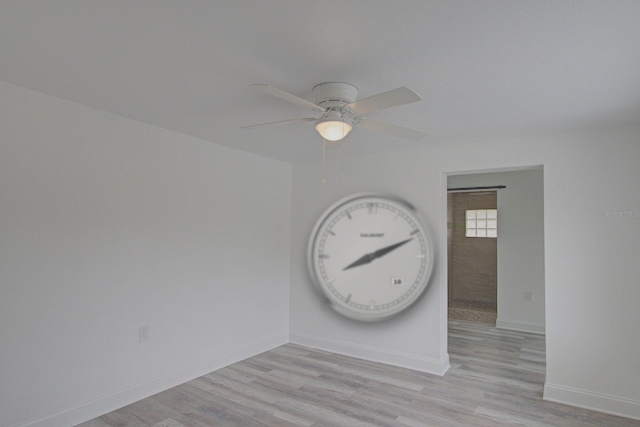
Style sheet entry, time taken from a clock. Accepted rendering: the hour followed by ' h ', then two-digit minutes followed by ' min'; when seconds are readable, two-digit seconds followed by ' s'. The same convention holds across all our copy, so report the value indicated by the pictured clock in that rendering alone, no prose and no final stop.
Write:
8 h 11 min
